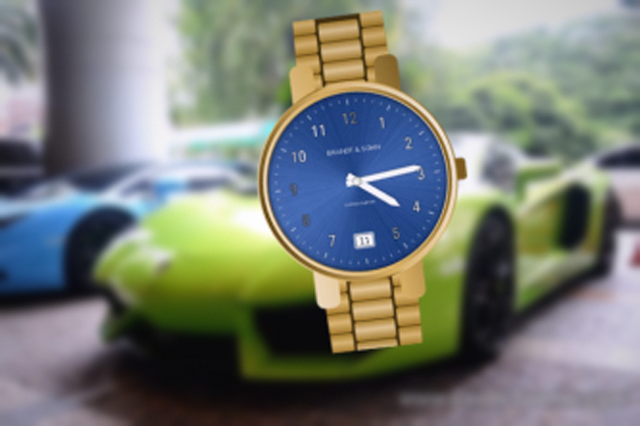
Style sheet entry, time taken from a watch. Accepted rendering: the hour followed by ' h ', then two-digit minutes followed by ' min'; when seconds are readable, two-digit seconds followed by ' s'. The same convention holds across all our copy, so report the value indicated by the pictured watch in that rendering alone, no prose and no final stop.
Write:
4 h 14 min
